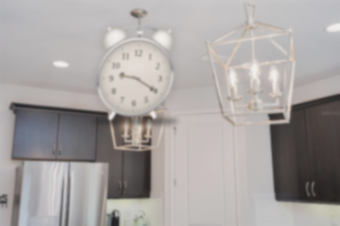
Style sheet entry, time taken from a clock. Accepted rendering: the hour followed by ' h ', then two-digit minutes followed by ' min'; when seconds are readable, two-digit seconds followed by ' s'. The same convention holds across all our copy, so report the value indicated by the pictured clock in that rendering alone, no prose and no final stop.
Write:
9 h 20 min
